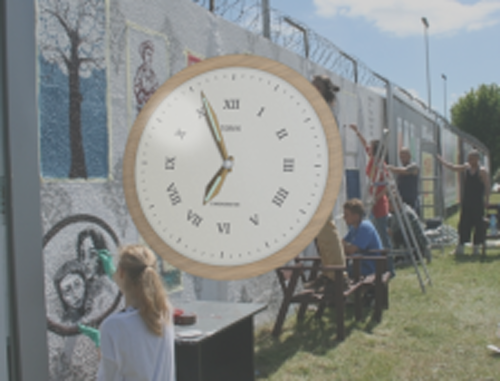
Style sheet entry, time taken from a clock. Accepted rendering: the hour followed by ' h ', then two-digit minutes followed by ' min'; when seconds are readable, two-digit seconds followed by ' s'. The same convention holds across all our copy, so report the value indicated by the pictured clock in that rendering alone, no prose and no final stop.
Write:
6 h 56 min
